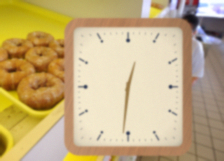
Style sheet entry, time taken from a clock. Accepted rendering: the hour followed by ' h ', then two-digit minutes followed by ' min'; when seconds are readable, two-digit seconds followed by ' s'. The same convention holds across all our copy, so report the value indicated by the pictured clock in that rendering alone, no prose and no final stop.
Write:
12 h 31 min
